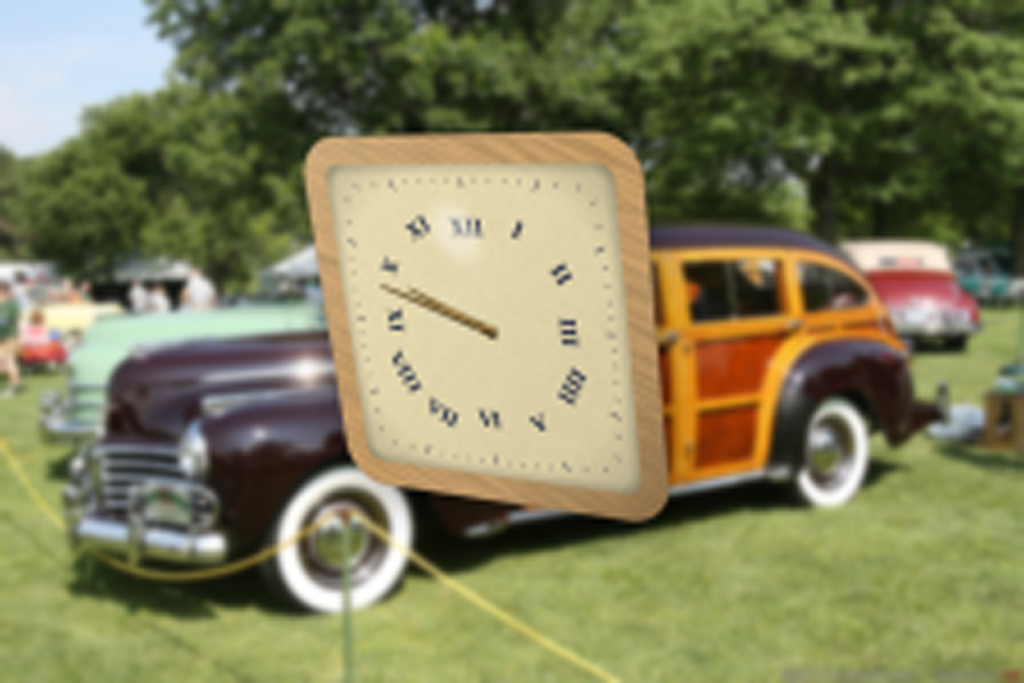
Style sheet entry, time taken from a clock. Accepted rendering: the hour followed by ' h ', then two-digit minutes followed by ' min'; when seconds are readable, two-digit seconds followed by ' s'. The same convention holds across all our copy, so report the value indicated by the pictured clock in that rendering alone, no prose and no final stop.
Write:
9 h 48 min
